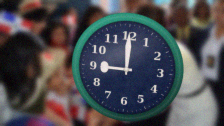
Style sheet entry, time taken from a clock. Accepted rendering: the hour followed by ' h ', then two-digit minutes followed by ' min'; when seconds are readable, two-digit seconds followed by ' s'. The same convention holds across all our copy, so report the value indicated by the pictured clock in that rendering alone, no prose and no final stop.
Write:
9 h 00 min
